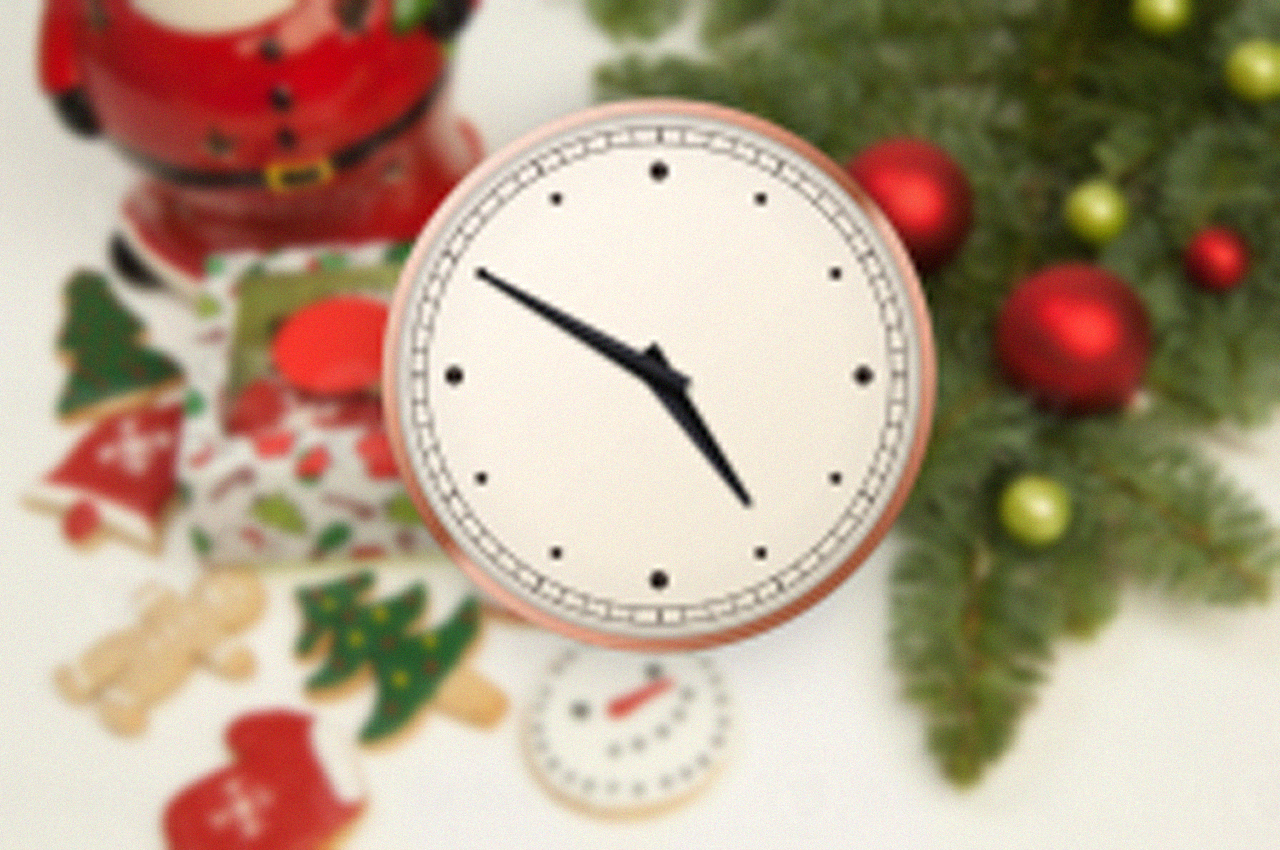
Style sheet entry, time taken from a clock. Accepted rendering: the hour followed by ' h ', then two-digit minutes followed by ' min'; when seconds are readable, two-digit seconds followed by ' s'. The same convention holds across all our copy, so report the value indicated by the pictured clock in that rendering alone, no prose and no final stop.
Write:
4 h 50 min
